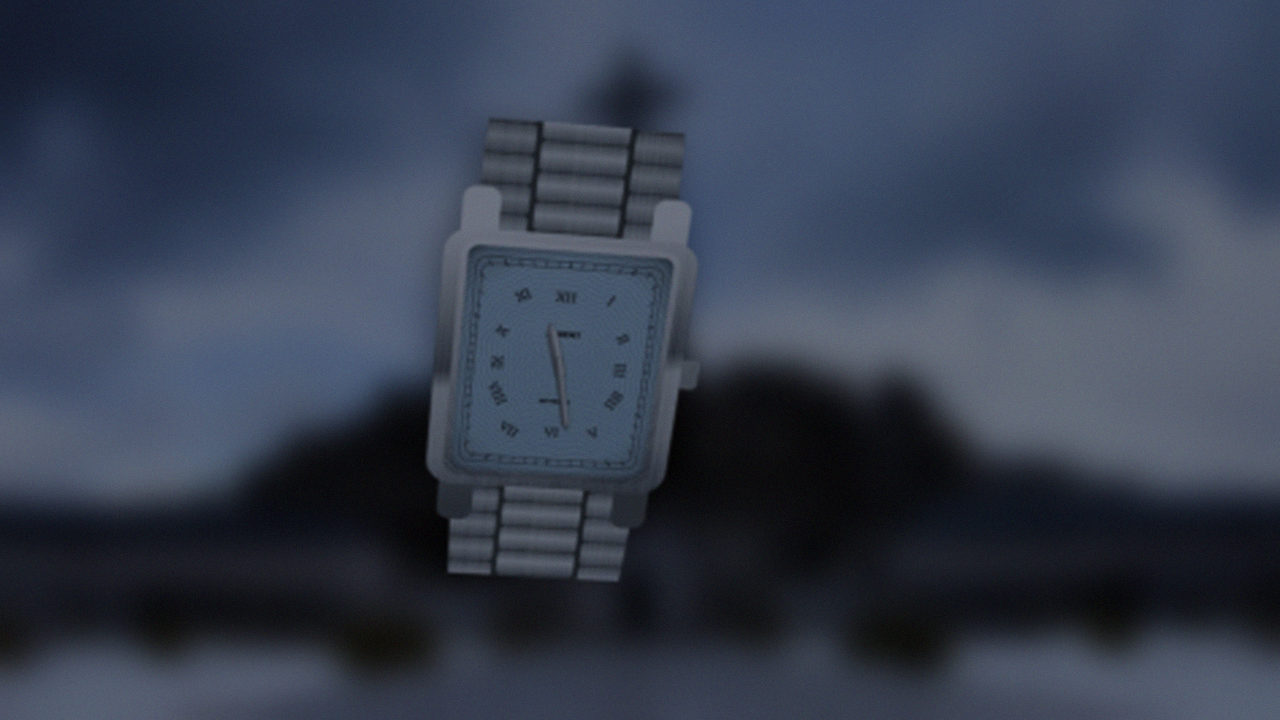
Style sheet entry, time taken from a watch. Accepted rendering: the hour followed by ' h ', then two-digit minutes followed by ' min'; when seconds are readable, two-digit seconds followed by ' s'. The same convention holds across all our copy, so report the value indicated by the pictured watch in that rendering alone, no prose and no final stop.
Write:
11 h 28 min
